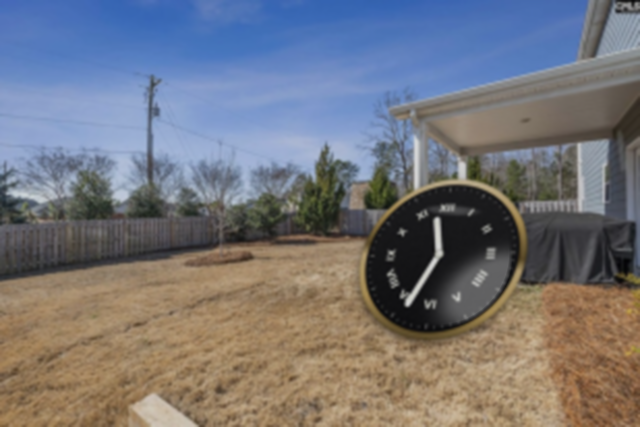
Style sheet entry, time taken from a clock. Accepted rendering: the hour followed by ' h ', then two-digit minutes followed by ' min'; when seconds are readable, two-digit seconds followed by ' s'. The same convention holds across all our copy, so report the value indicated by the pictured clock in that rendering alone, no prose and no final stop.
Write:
11 h 34 min
